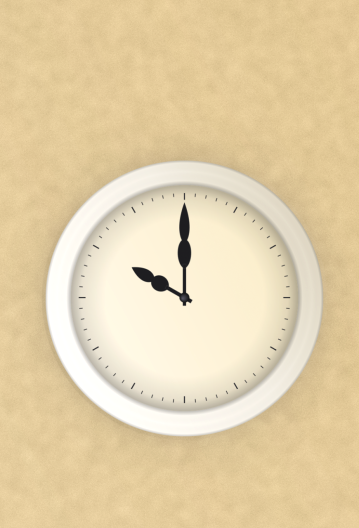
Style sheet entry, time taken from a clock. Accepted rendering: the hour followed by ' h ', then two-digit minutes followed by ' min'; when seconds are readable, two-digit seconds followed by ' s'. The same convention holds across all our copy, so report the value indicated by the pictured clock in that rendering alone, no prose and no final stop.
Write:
10 h 00 min
